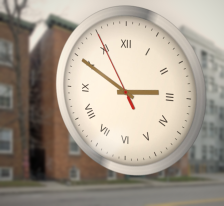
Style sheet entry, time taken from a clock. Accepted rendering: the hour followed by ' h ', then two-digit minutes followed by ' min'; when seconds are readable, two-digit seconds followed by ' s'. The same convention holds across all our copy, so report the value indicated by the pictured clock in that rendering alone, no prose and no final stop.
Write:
2 h 49 min 55 s
